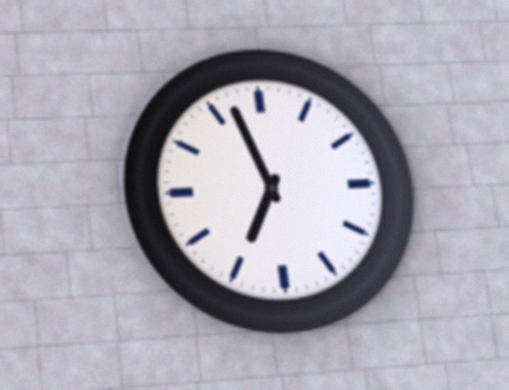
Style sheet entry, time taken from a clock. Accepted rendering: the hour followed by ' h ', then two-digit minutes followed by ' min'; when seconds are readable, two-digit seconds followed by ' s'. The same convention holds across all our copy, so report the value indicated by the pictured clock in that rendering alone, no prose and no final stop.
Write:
6 h 57 min
